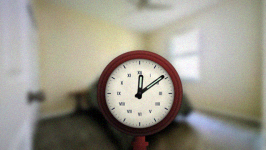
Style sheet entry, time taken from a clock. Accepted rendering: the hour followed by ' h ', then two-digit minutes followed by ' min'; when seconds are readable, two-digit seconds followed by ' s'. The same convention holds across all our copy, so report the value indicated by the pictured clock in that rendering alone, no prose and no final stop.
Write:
12 h 09 min
